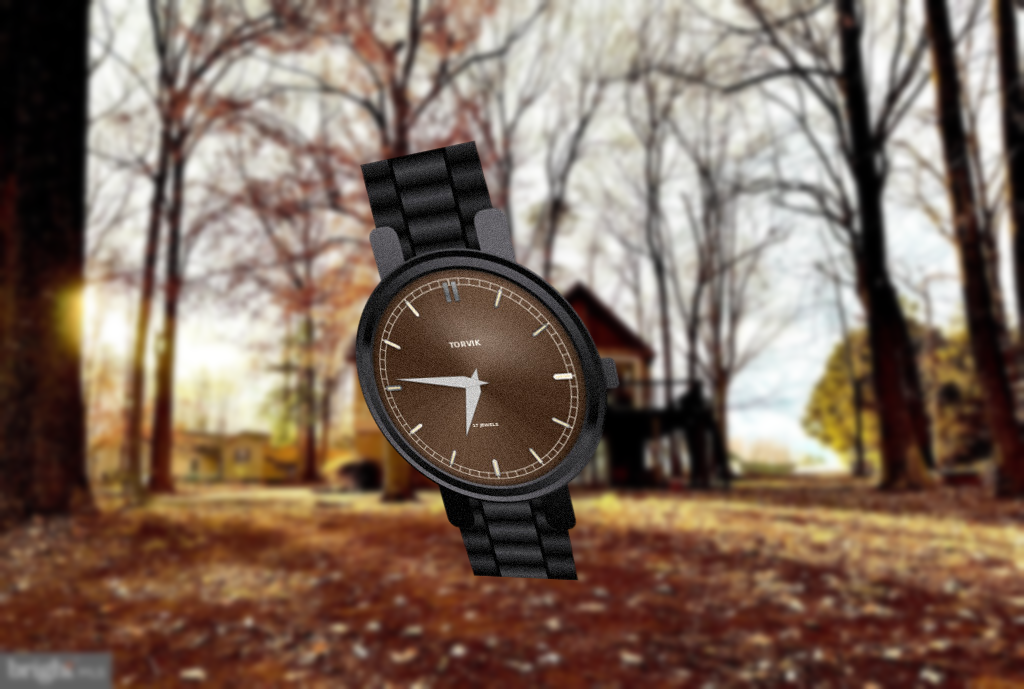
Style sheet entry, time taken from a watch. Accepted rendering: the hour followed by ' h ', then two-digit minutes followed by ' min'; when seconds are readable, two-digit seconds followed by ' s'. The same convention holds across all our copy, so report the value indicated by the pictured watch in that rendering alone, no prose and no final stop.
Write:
6 h 46 min
